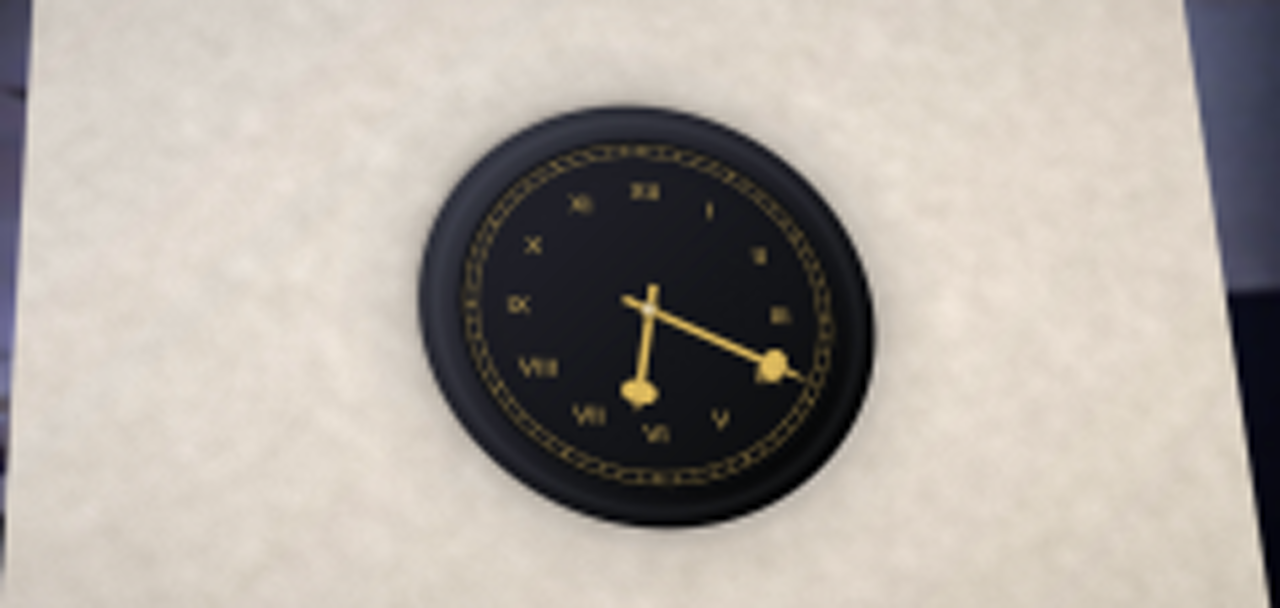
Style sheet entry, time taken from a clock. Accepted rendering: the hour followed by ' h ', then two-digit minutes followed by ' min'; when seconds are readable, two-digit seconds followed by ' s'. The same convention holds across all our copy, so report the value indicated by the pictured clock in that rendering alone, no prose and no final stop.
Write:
6 h 19 min
